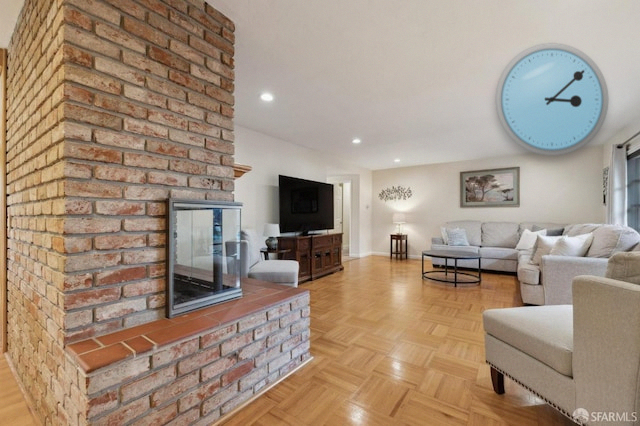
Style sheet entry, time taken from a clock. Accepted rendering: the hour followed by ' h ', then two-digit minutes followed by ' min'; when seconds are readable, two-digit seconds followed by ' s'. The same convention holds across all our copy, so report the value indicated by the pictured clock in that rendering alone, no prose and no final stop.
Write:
3 h 08 min
